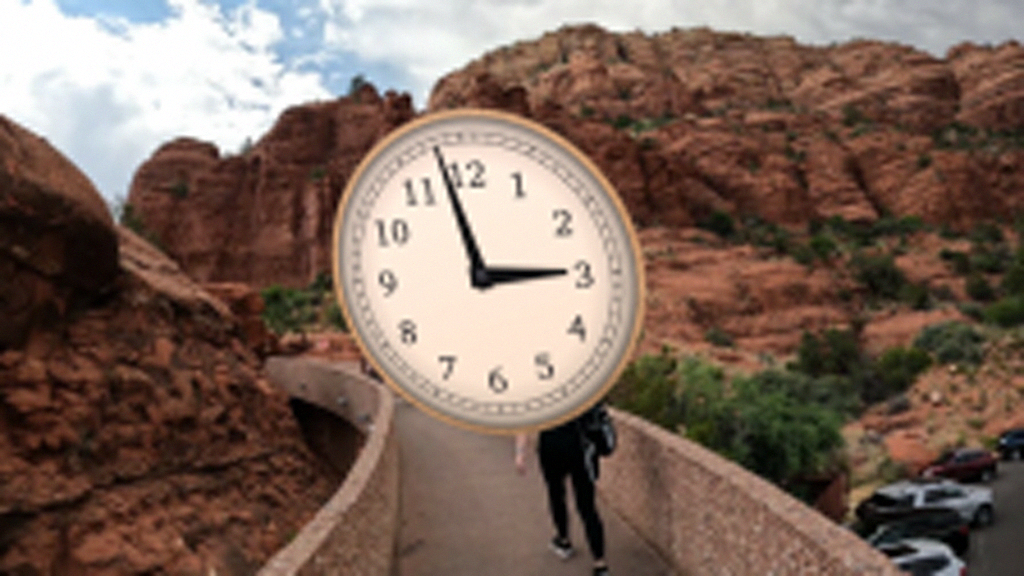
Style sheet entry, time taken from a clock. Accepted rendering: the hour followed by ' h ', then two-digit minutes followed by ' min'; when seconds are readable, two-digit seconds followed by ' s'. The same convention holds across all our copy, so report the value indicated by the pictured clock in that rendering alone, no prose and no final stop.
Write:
2 h 58 min
